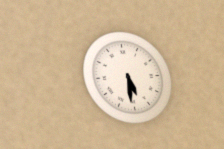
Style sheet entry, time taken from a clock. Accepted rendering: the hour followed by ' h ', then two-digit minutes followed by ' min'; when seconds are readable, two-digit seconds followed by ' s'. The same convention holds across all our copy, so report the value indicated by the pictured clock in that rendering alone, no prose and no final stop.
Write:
5 h 31 min
